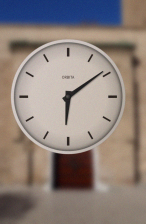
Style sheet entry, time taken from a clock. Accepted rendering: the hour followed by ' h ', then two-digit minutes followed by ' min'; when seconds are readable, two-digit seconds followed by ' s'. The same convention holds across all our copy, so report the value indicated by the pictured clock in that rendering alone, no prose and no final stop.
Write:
6 h 09 min
